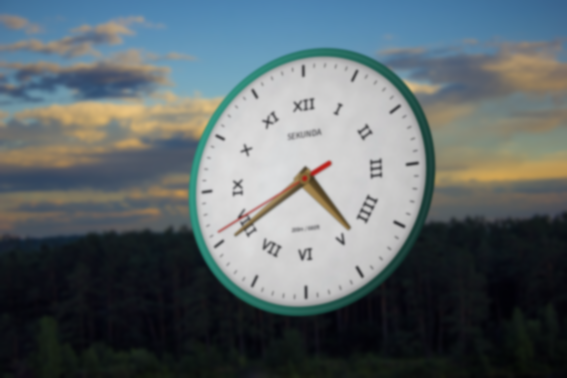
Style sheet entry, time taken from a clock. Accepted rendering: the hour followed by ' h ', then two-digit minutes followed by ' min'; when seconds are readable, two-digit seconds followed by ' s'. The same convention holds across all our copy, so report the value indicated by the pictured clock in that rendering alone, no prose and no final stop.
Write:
4 h 39 min 41 s
